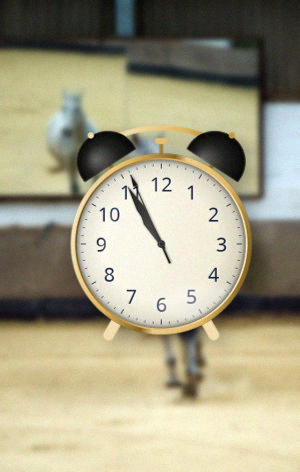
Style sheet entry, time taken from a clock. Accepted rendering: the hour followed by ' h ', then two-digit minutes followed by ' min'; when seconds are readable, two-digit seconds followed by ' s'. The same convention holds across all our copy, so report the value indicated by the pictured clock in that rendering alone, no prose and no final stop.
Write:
10 h 54 min 56 s
